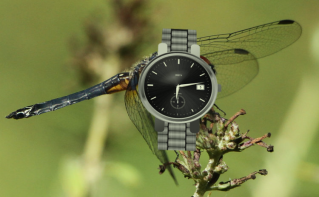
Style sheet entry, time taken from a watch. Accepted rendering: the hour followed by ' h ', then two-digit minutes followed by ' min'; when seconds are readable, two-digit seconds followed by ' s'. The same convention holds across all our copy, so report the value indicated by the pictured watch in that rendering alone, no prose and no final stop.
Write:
6 h 13 min
